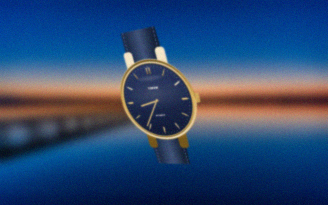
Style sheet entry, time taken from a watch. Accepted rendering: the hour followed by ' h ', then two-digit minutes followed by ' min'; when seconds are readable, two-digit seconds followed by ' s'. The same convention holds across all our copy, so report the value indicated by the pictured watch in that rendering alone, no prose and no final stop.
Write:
8 h 36 min
